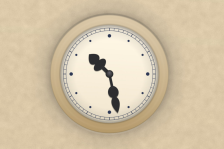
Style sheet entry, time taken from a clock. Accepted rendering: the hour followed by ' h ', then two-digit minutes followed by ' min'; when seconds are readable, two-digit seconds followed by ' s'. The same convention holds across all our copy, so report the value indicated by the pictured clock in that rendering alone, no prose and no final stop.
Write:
10 h 28 min
